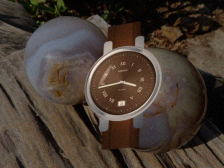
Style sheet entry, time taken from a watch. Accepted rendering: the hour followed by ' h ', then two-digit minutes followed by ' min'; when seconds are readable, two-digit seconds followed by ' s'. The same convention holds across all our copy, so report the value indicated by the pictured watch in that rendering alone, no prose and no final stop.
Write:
3 h 44 min
